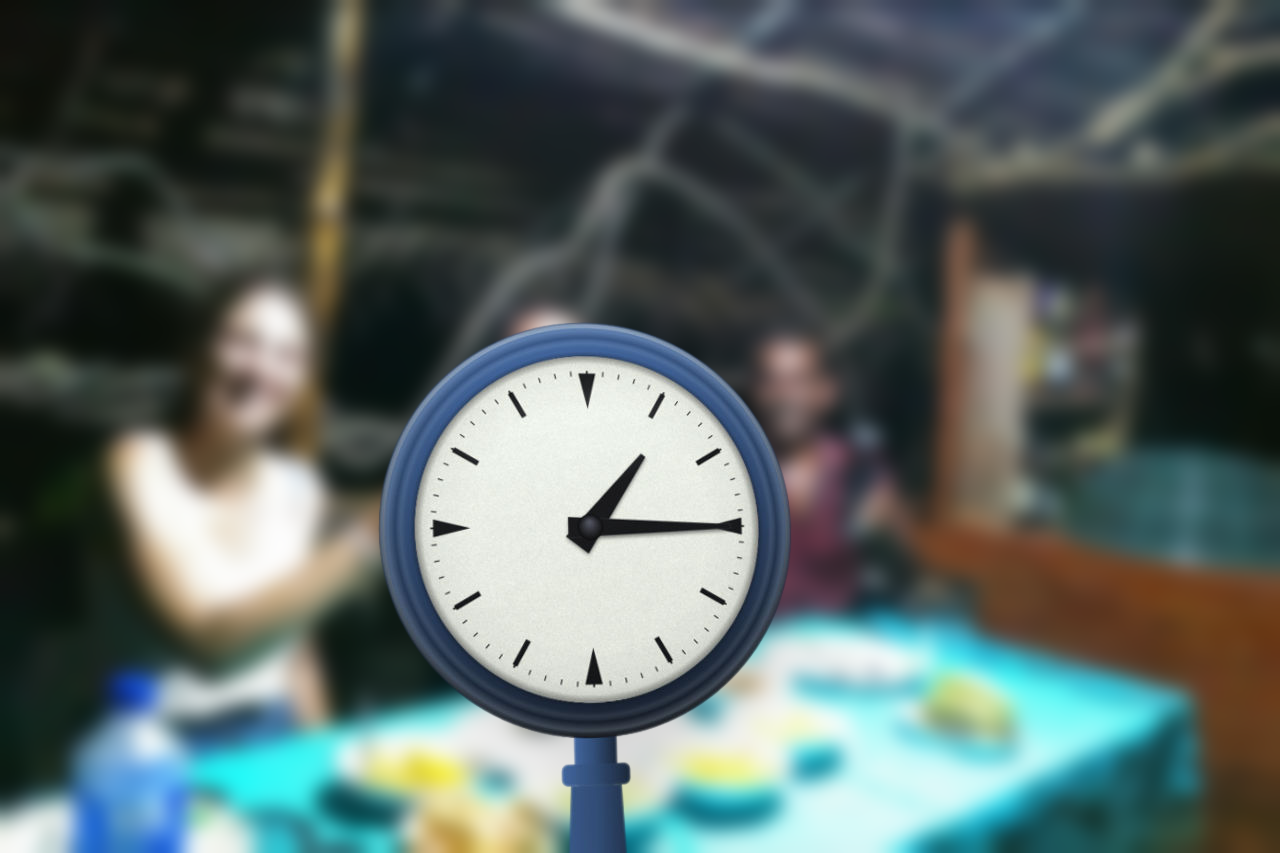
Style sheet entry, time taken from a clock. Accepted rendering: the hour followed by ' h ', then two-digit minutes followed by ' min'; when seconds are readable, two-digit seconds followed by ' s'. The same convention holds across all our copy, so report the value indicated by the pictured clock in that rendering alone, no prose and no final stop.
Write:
1 h 15 min
